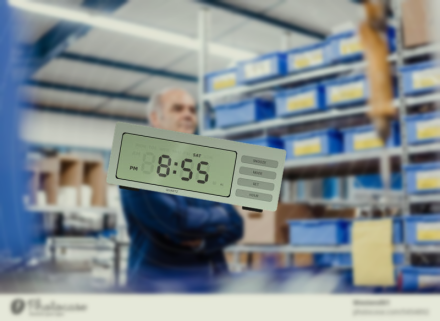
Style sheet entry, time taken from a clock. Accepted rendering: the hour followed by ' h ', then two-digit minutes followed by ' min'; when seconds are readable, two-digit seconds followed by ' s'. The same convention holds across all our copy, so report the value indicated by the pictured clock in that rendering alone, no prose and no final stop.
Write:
8 h 55 min
